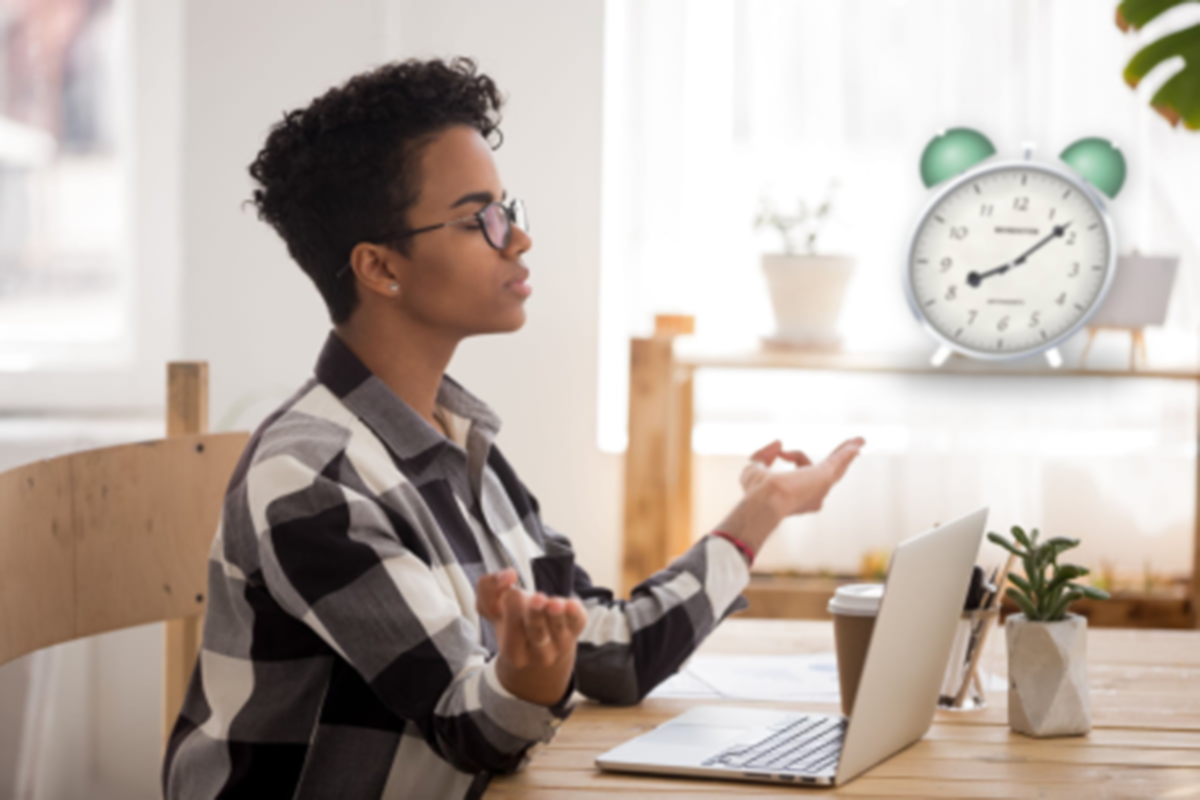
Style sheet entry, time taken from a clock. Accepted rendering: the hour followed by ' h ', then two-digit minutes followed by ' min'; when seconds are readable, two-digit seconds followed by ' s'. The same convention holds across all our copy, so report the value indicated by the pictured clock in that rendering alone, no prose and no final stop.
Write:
8 h 08 min
